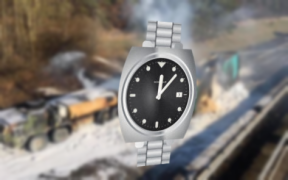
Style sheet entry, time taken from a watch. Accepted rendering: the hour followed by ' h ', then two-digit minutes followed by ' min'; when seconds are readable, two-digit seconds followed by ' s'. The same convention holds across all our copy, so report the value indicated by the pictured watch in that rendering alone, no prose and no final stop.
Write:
12 h 07 min
